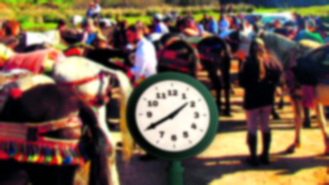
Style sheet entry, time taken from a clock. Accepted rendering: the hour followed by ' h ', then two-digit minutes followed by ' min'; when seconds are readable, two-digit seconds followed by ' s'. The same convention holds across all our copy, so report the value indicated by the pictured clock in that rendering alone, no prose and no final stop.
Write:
1 h 40 min
